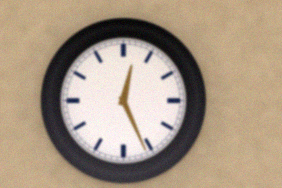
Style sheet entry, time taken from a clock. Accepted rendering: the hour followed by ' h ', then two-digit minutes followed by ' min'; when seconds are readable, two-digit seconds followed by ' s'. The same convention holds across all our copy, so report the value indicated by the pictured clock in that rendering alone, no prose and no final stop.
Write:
12 h 26 min
